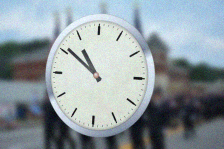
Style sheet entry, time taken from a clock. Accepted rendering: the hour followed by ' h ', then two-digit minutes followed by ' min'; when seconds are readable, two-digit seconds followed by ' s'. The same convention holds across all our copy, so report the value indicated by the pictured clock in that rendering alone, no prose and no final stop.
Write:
10 h 51 min
